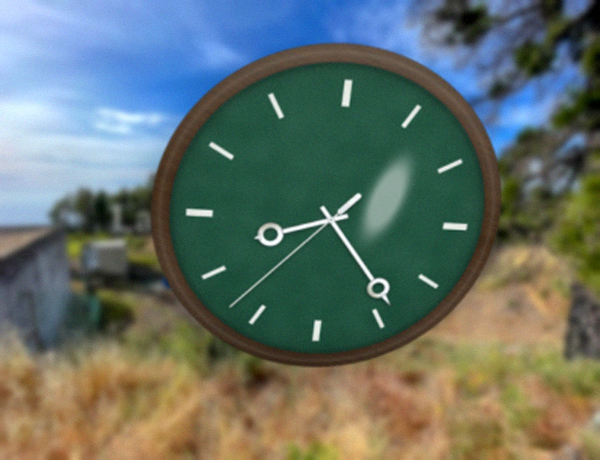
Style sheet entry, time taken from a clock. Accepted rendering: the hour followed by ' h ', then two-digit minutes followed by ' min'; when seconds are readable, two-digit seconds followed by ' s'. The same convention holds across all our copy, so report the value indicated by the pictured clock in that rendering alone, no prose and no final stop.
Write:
8 h 23 min 37 s
